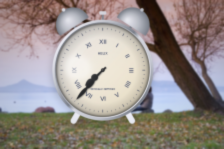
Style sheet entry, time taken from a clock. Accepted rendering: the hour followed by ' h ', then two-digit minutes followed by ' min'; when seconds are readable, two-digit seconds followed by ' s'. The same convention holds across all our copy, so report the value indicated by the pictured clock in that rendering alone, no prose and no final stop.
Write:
7 h 37 min
